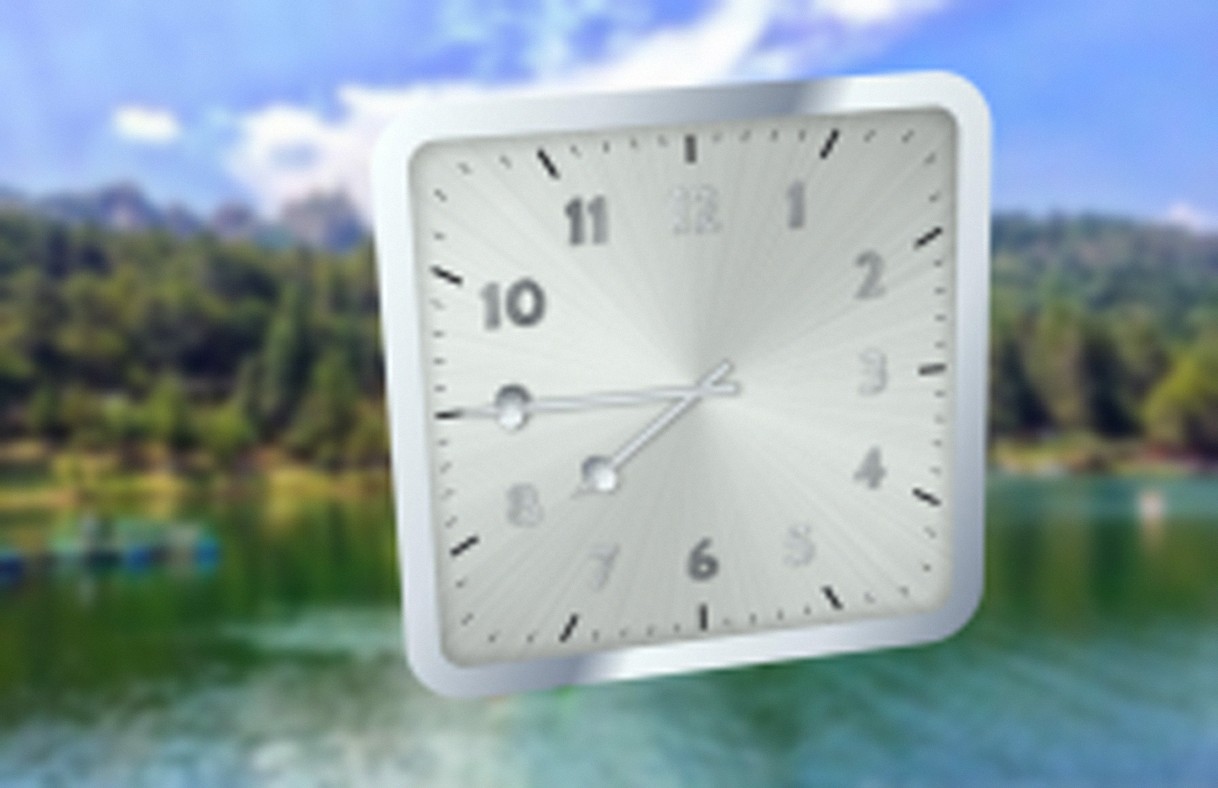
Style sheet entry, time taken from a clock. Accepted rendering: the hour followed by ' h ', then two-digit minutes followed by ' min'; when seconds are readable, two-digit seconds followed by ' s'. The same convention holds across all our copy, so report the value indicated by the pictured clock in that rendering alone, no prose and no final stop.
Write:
7 h 45 min
